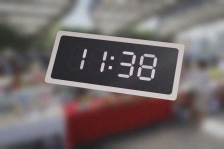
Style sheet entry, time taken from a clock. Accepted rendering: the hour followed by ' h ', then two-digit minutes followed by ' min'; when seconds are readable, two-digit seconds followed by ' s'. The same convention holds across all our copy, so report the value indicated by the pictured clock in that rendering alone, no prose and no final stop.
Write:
11 h 38 min
